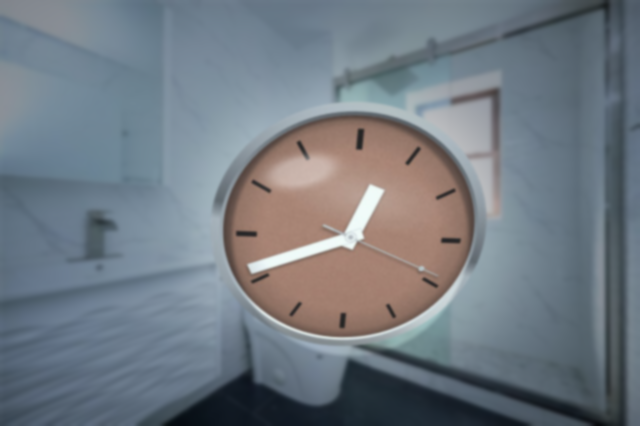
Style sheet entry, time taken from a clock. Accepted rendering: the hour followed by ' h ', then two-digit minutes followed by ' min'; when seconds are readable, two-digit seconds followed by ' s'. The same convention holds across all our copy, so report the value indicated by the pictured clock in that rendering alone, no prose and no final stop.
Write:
12 h 41 min 19 s
